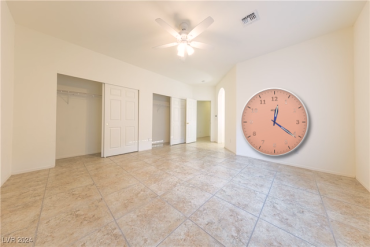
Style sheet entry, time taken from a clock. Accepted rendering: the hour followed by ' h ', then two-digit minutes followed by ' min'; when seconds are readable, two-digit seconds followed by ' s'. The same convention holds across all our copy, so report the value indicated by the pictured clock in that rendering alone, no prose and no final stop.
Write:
12 h 21 min
